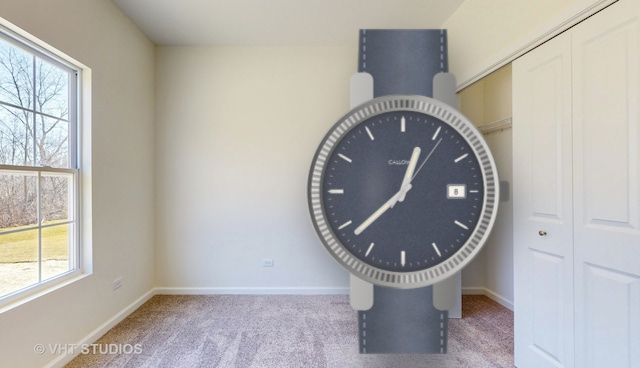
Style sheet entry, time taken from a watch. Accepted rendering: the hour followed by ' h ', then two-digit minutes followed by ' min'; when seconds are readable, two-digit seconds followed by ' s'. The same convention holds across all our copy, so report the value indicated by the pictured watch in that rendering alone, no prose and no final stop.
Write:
12 h 38 min 06 s
